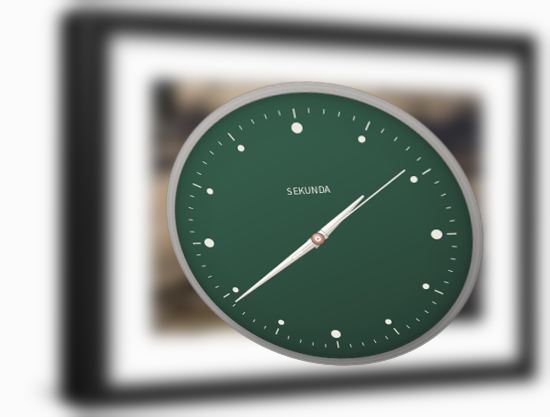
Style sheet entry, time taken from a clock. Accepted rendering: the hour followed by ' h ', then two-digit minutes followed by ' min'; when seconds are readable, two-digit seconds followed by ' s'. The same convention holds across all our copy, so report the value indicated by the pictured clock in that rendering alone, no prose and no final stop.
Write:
1 h 39 min 09 s
